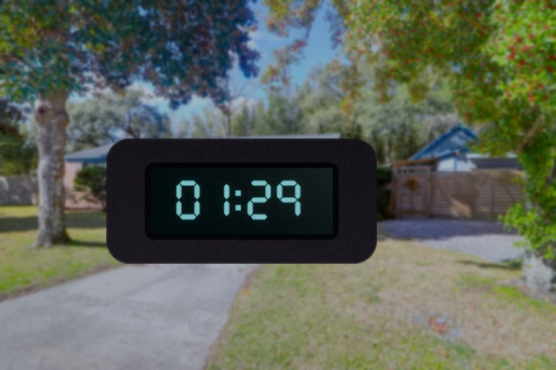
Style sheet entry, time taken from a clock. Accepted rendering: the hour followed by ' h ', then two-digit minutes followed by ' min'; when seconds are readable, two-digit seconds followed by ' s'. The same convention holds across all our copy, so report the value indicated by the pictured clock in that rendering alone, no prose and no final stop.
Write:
1 h 29 min
